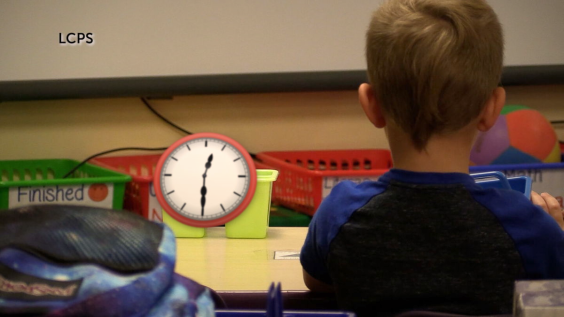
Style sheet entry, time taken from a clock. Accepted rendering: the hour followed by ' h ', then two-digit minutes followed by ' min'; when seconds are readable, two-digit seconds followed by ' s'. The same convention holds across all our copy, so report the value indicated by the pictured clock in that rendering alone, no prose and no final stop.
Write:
12 h 30 min
